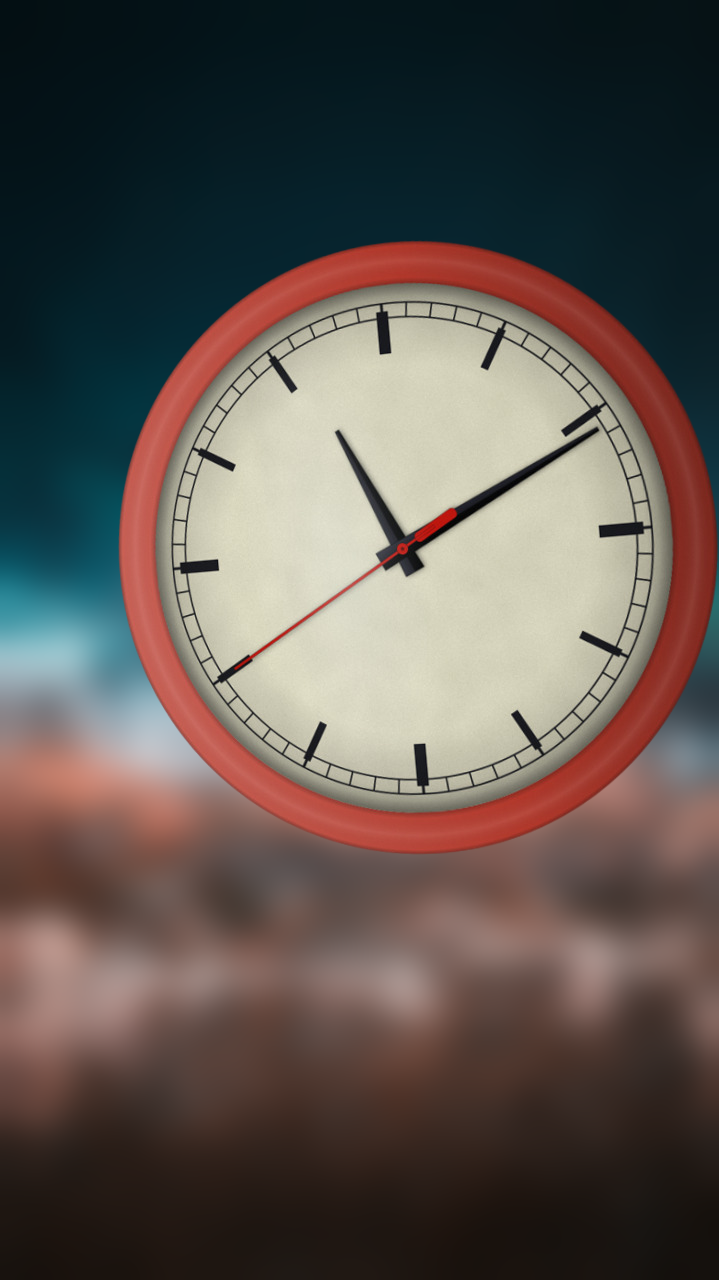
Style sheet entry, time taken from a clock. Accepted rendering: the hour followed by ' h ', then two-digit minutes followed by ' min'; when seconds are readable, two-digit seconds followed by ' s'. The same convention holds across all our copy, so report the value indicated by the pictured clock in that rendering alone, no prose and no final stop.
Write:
11 h 10 min 40 s
